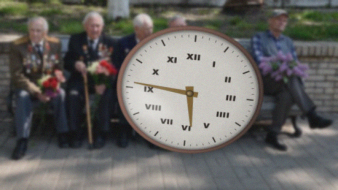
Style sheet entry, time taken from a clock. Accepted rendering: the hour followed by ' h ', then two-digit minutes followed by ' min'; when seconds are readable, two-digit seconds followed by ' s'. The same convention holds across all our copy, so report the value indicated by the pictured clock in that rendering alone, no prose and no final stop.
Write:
5 h 46 min
